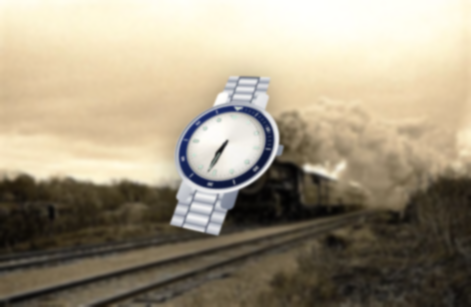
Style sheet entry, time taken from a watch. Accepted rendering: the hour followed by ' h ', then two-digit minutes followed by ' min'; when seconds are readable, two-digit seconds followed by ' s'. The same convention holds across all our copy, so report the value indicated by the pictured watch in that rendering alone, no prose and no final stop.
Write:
6 h 32 min
